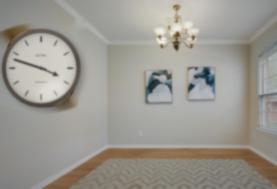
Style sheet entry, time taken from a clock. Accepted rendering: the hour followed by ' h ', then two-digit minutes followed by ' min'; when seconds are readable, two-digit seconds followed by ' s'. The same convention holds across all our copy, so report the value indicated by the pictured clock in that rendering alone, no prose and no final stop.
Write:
3 h 48 min
